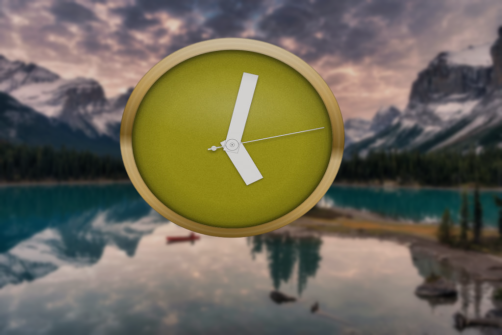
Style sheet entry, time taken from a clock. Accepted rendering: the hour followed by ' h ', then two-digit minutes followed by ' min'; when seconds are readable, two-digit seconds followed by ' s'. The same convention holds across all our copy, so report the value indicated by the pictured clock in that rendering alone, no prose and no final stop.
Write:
5 h 02 min 13 s
